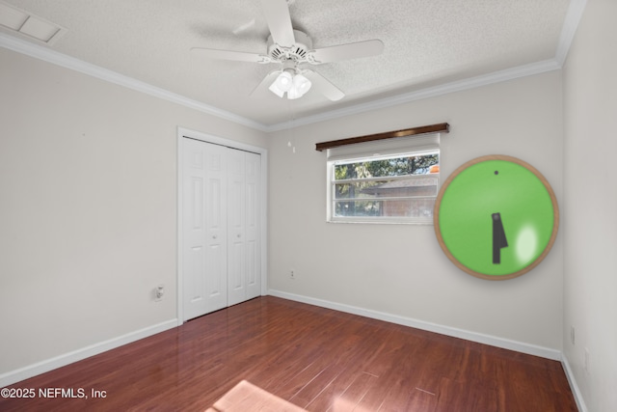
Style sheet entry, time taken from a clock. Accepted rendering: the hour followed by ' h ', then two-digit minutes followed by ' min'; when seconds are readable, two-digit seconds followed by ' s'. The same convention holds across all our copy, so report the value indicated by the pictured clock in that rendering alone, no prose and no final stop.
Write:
5 h 30 min
